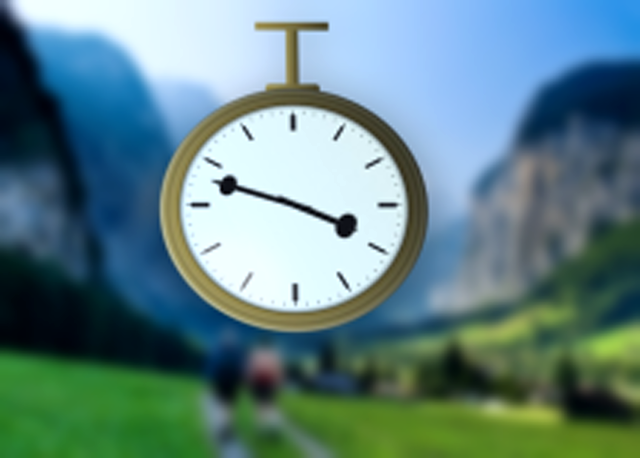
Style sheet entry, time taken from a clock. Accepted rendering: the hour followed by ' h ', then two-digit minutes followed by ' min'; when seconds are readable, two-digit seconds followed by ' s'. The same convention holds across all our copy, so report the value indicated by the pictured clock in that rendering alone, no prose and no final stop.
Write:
3 h 48 min
